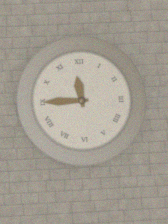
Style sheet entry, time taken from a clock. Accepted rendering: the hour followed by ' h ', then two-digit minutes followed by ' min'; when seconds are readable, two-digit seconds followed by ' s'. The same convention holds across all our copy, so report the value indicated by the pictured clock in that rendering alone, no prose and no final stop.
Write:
11 h 45 min
